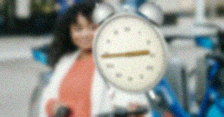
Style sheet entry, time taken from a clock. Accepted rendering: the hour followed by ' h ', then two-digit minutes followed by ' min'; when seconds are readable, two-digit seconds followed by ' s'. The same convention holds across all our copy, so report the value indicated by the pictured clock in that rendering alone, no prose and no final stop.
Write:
2 h 44 min
